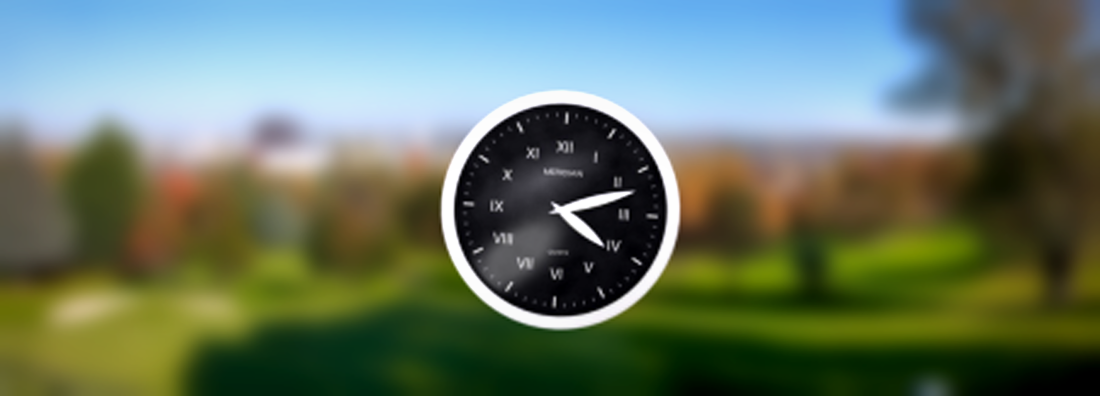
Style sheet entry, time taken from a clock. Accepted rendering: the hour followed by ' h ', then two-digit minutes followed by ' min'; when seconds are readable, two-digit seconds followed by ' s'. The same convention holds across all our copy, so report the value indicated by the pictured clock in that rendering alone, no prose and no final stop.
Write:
4 h 12 min
